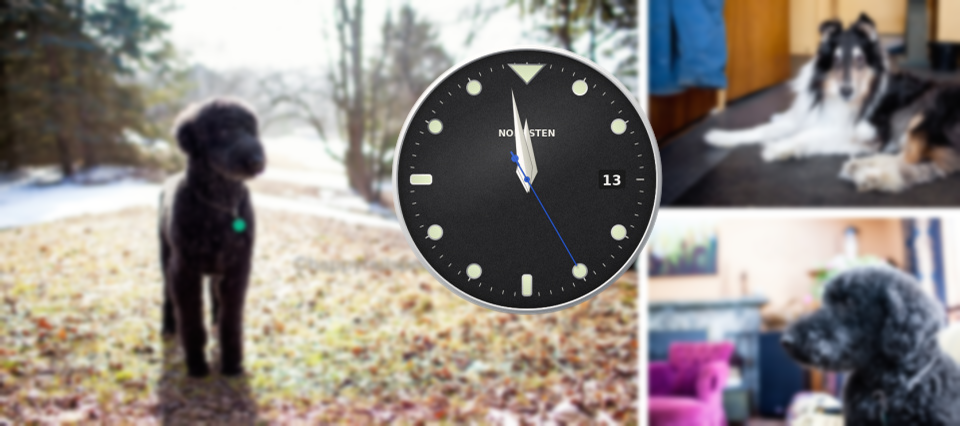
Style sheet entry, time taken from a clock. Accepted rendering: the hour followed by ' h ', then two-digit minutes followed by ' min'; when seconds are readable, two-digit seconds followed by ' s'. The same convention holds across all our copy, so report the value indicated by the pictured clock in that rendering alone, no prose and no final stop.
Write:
11 h 58 min 25 s
